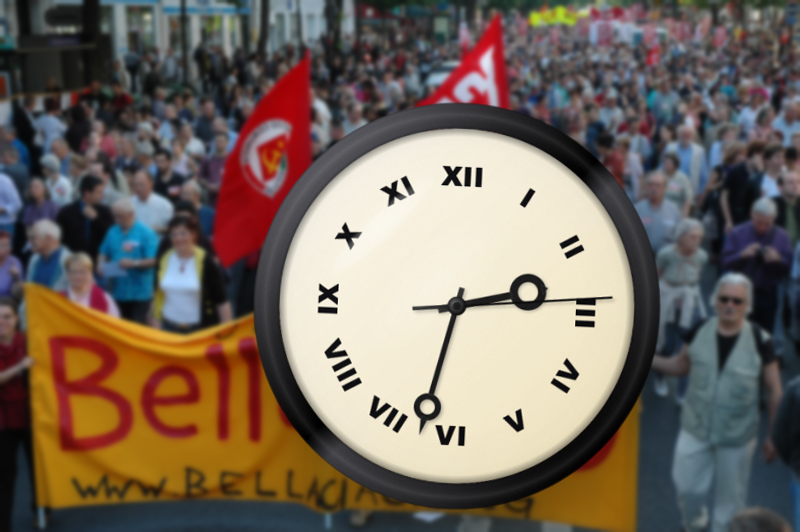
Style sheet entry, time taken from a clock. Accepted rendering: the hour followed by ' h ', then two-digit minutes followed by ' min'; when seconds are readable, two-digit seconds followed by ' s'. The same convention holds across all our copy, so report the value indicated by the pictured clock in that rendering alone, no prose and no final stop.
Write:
2 h 32 min 14 s
